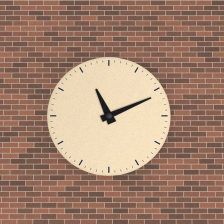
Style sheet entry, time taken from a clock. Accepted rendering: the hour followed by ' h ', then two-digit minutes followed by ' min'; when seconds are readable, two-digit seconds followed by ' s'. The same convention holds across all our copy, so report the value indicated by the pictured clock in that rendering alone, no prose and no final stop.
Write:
11 h 11 min
